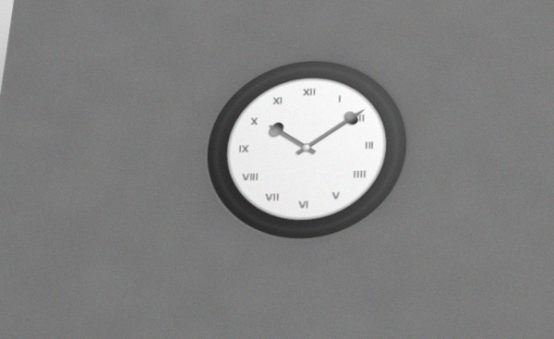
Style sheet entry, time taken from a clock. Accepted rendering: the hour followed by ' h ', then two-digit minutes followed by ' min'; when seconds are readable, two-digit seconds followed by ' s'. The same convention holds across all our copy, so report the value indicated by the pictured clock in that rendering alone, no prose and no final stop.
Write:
10 h 09 min
